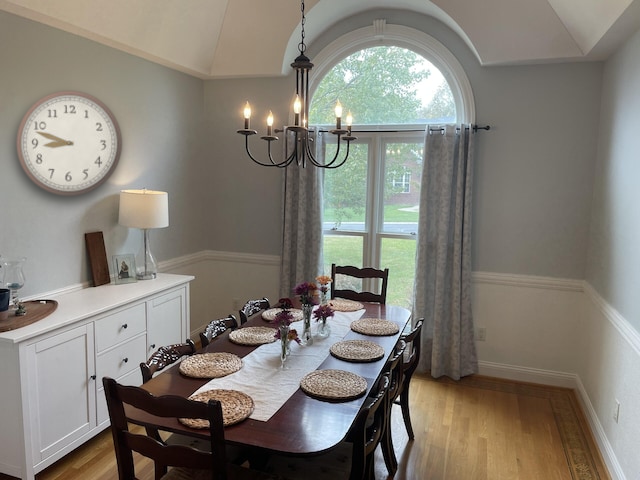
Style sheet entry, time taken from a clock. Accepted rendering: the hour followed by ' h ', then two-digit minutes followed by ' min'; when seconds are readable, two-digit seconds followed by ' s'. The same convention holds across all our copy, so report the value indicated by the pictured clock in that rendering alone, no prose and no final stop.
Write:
8 h 48 min
